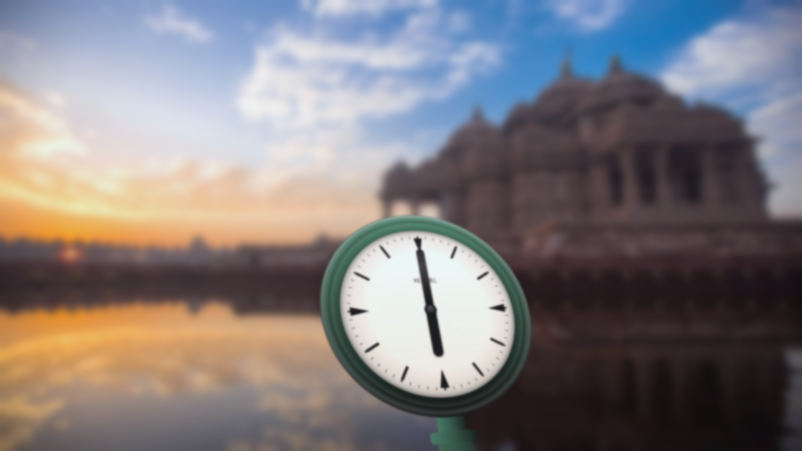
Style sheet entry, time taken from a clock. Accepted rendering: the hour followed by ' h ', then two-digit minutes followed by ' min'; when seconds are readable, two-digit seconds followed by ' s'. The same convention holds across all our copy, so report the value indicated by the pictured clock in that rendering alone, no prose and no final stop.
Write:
6 h 00 min
